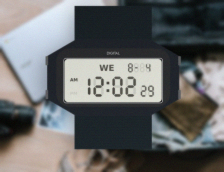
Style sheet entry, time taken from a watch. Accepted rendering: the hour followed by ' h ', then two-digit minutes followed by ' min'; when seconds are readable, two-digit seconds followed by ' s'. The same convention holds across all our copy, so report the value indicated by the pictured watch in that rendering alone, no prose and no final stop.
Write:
12 h 02 min 29 s
